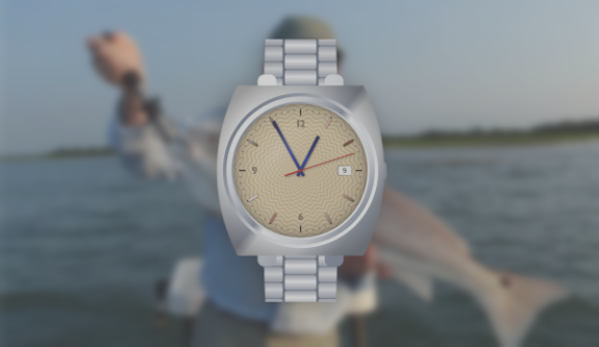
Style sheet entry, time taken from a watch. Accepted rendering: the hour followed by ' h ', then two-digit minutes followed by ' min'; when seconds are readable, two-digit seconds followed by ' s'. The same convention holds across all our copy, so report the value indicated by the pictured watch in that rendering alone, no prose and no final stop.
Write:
12 h 55 min 12 s
